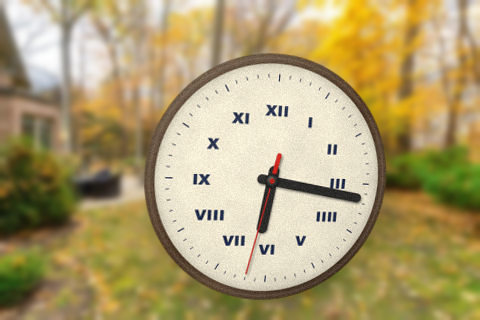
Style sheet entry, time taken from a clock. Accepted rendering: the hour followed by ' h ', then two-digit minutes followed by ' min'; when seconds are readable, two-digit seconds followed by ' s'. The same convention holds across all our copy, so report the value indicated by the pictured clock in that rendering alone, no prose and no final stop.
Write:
6 h 16 min 32 s
